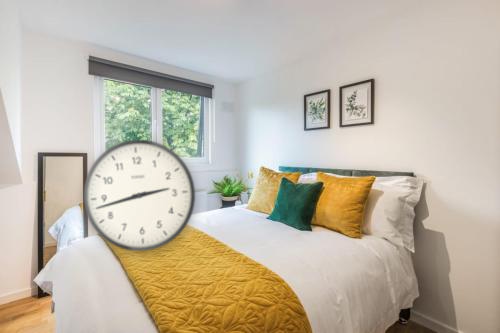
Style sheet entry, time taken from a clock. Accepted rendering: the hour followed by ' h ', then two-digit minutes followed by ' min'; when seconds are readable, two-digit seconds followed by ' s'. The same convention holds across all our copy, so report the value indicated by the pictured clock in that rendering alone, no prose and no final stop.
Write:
2 h 43 min
